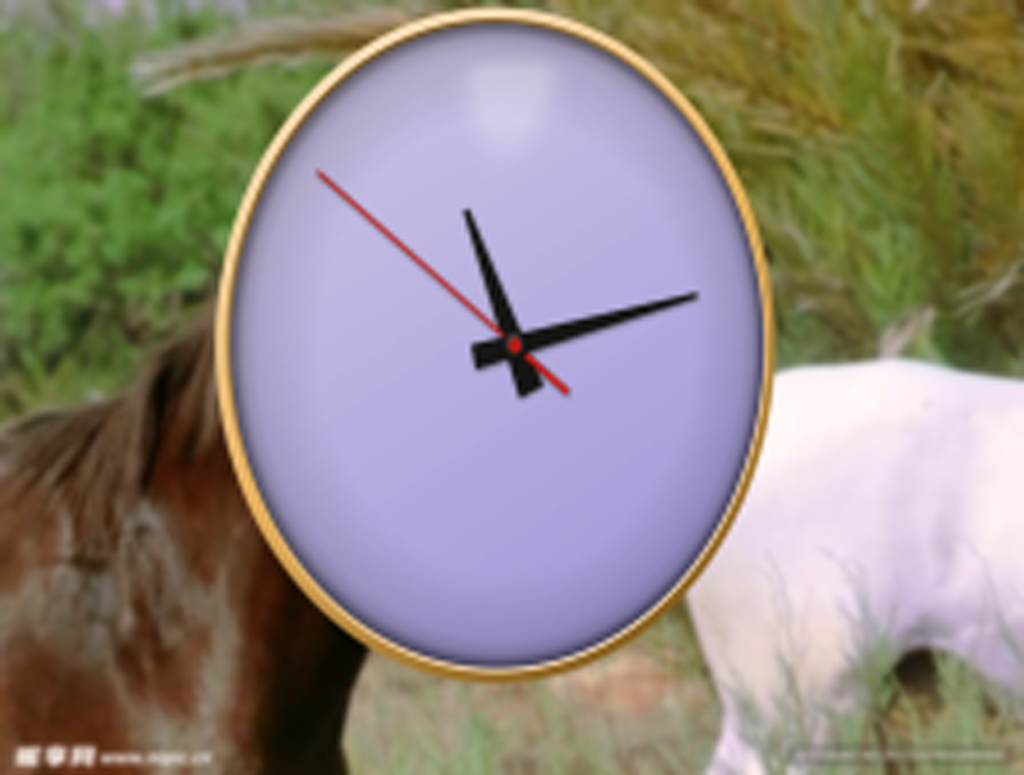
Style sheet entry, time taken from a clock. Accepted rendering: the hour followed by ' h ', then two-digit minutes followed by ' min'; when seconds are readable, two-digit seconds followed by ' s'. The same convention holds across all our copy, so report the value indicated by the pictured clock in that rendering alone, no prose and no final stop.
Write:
11 h 12 min 51 s
